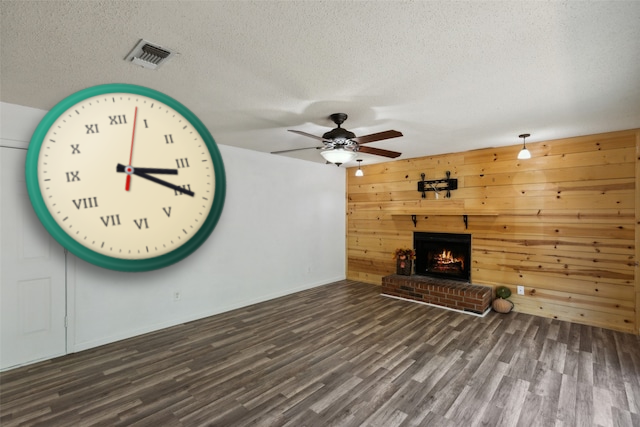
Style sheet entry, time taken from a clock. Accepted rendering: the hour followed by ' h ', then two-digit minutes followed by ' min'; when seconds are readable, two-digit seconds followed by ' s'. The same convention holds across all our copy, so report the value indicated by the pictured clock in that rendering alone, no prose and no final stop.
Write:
3 h 20 min 03 s
